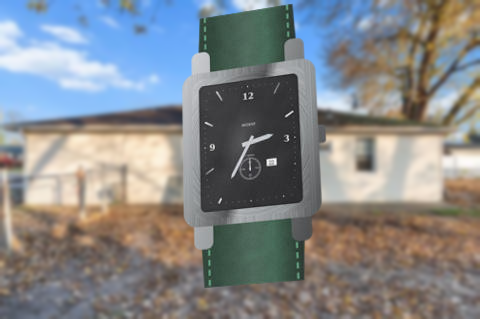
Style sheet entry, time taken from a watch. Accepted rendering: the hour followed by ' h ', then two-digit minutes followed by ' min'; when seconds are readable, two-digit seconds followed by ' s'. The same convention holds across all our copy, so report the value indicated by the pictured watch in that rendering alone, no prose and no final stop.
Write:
2 h 35 min
